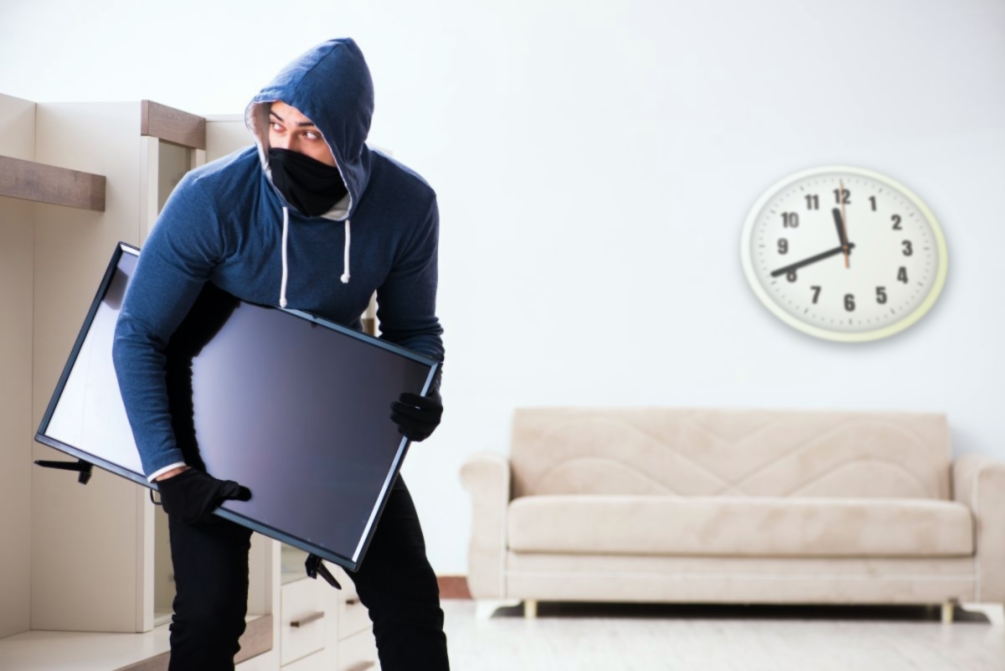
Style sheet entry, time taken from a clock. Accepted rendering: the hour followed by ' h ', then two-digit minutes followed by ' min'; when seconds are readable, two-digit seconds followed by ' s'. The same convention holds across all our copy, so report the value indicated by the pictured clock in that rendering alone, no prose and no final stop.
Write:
11 h 41 min 00 s
